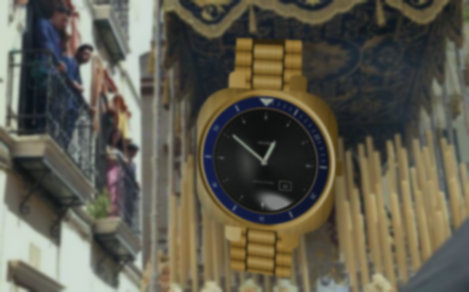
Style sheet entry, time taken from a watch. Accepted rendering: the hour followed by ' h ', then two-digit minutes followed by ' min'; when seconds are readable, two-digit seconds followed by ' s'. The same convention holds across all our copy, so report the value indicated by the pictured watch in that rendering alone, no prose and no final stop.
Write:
12 h 51 min
